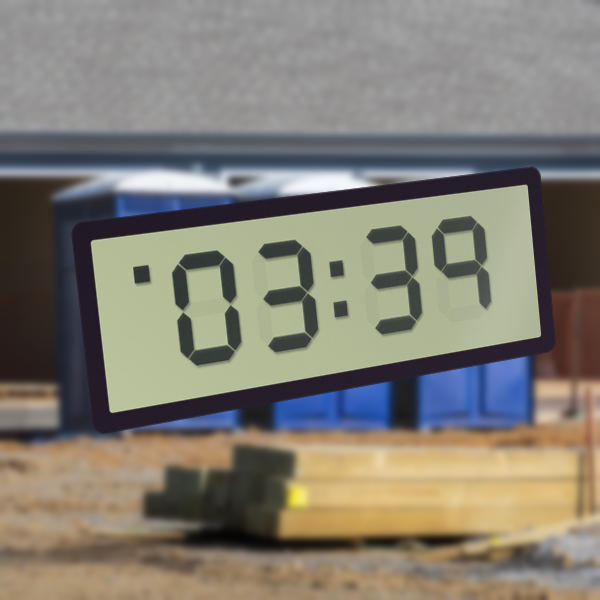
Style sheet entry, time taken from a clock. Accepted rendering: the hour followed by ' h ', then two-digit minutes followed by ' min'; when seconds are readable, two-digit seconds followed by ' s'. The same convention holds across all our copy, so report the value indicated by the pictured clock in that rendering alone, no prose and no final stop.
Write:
3 h 39 min
